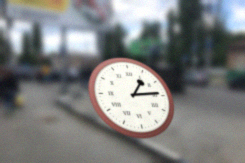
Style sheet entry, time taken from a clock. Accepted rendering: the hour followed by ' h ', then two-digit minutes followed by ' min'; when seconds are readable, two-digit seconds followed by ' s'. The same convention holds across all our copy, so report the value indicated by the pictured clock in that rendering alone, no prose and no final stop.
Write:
1 h 14 min
